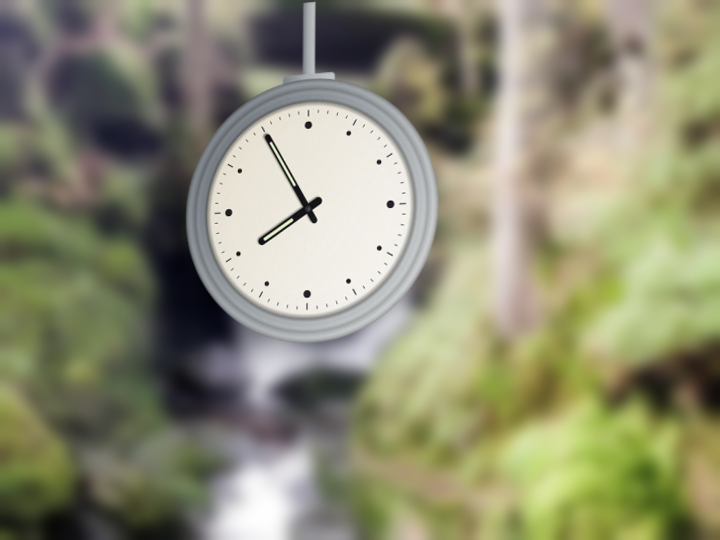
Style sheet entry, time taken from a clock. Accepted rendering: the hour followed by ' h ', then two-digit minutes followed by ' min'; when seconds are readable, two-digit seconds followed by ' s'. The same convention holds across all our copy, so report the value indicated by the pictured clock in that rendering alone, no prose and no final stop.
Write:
7 h 55 min
